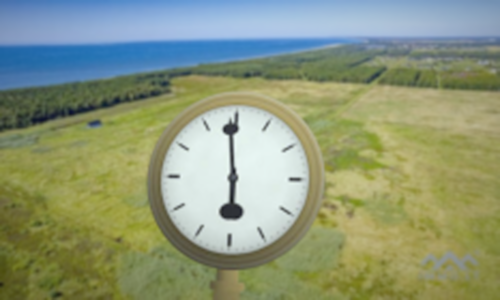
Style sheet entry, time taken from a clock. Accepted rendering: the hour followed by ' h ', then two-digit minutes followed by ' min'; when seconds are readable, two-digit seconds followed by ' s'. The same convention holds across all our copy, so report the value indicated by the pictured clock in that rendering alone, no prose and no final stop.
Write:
5 h 59 min
